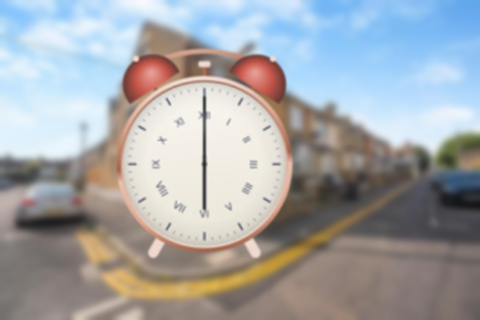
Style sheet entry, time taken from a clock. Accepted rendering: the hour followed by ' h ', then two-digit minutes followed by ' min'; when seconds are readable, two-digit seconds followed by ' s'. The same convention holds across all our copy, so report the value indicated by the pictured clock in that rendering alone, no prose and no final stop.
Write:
6 h 00 min
